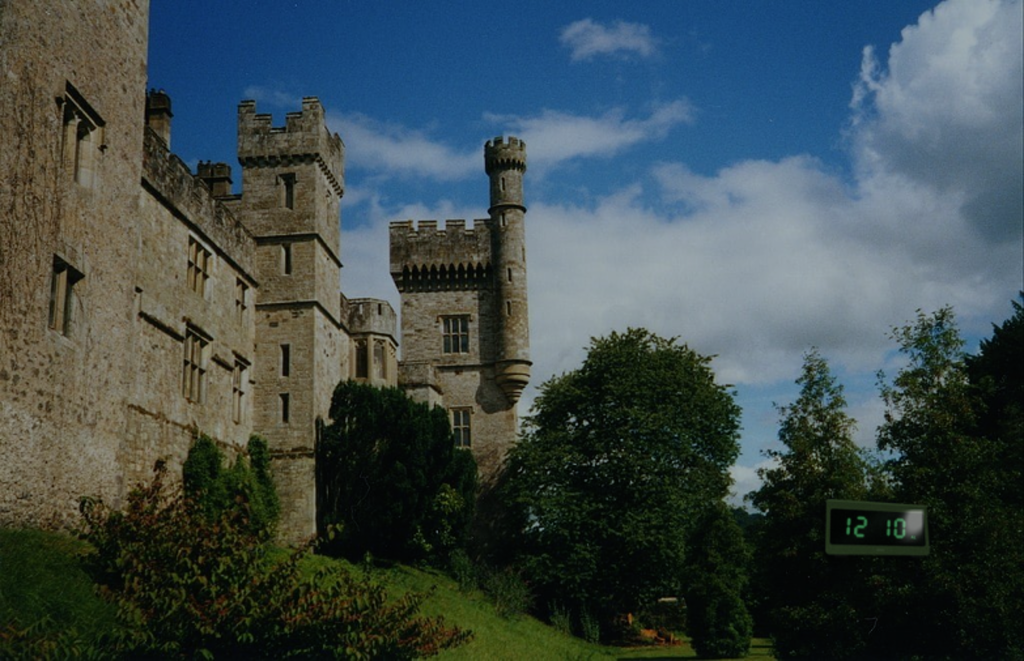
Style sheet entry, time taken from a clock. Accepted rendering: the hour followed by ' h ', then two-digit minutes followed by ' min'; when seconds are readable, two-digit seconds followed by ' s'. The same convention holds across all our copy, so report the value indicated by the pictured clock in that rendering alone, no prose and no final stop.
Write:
12 h 10 min
